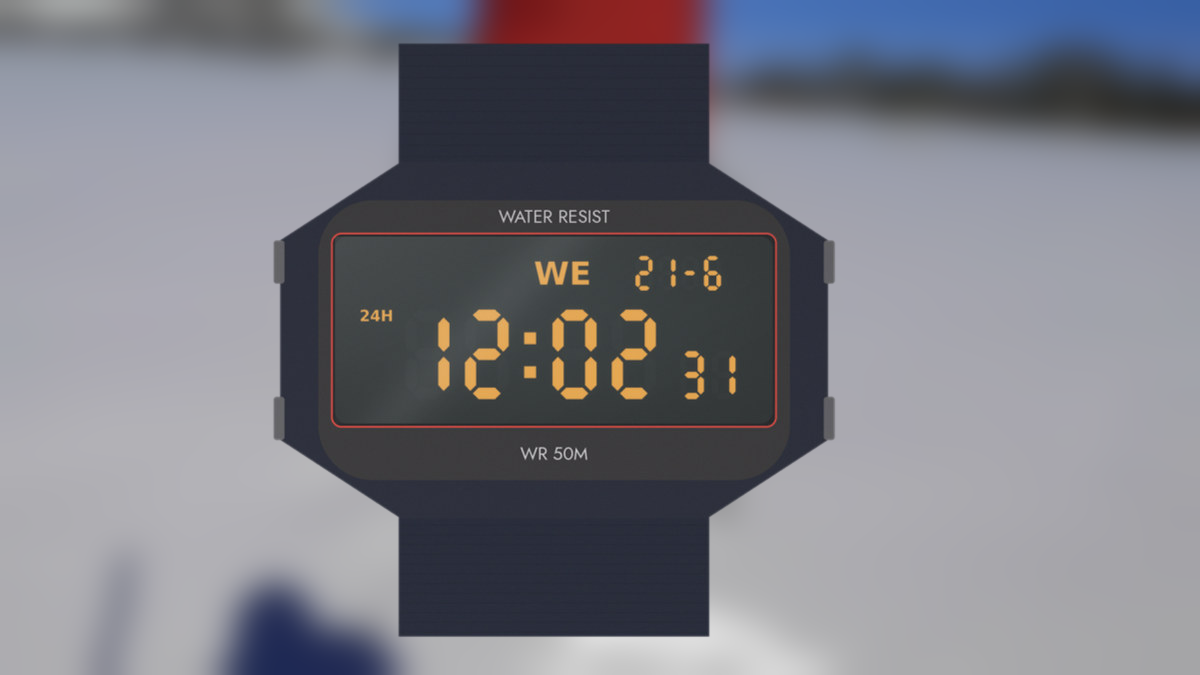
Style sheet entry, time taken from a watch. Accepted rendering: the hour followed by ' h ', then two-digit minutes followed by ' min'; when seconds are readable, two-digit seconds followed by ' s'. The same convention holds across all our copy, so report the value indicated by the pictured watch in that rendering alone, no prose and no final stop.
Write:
12 h 02 min 31 s
